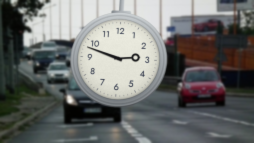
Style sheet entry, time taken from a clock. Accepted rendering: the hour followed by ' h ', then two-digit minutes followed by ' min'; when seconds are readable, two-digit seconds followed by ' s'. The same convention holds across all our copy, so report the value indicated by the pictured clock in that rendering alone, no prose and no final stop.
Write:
2 h 48 min
